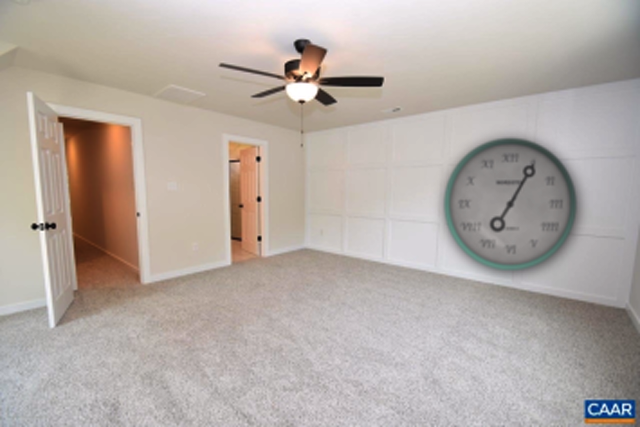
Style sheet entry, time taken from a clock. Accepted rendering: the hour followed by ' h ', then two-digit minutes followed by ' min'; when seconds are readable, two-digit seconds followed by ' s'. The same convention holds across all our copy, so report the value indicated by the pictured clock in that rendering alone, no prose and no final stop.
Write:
7 h 05 min
